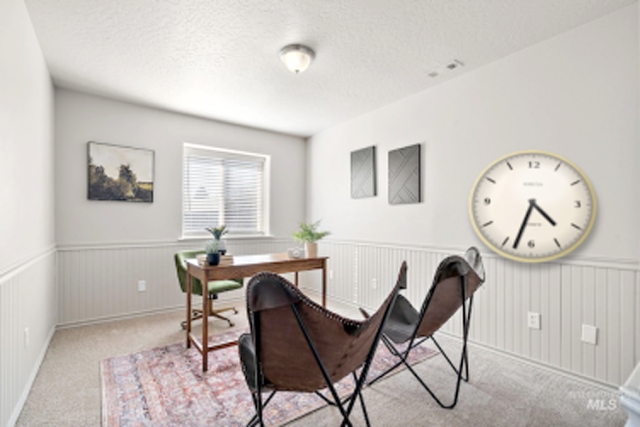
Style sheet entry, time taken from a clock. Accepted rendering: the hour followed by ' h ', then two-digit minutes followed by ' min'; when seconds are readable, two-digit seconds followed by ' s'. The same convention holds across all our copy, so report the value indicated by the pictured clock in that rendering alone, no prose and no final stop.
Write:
4 h 33 min
